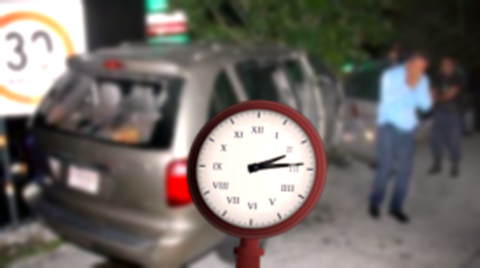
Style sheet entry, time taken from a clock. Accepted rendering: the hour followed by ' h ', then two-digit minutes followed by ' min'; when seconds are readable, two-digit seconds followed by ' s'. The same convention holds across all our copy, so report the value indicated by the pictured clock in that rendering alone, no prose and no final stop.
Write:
2 h 14 min
